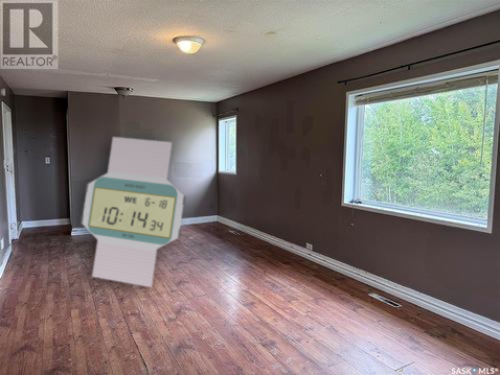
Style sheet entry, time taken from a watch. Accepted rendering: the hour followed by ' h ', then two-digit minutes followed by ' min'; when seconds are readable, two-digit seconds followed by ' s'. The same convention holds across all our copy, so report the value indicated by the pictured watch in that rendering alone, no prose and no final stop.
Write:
10 h 14 min 34 s
